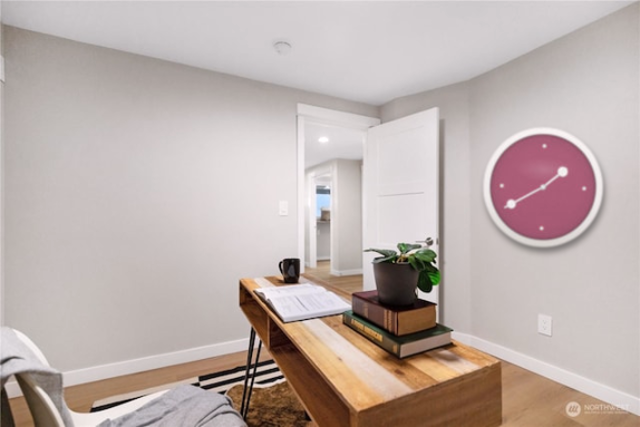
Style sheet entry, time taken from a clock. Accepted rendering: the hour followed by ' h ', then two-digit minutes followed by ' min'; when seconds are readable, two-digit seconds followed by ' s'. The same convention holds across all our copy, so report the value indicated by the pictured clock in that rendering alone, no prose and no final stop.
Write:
1 h 40 min
